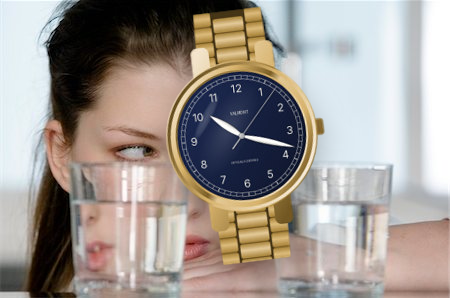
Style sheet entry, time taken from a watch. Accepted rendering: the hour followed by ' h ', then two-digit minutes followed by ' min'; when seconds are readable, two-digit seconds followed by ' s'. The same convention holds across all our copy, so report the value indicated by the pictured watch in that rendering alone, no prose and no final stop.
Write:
10 h 18 min 07 s
